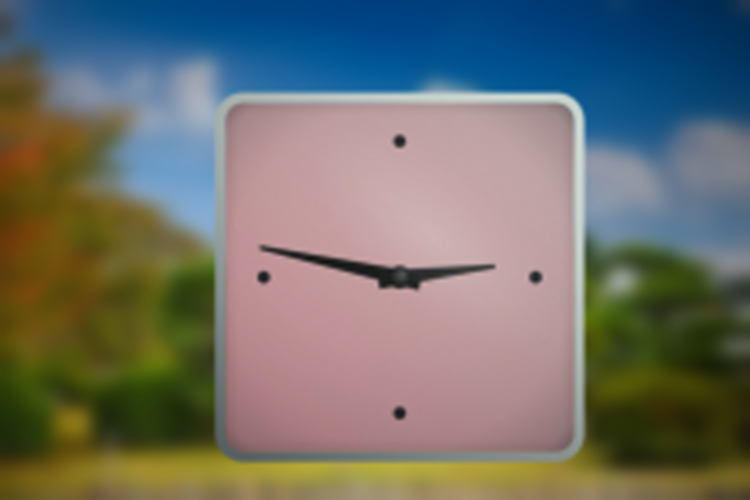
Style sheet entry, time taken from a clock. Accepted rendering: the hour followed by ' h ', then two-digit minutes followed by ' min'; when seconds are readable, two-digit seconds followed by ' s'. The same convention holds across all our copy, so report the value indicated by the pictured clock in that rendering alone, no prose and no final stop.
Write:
2 h 47 min
